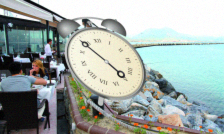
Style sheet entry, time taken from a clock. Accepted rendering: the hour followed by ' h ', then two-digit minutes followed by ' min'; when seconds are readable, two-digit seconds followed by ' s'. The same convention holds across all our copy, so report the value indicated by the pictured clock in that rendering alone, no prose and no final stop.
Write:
4 h 54 min
